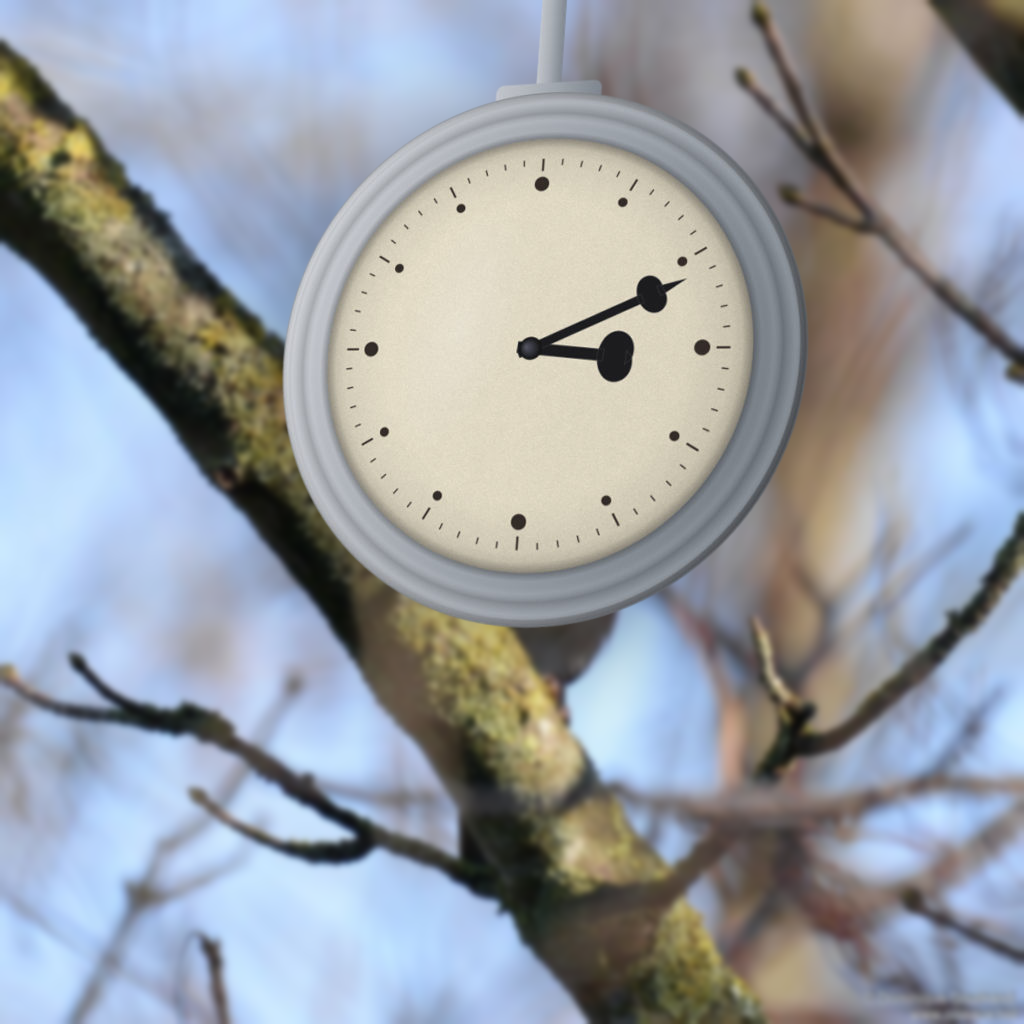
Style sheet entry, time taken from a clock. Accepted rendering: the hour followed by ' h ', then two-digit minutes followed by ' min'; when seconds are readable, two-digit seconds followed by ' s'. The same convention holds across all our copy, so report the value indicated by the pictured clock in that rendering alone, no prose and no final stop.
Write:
3 h 11 min
